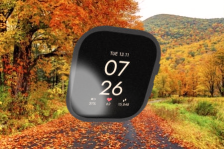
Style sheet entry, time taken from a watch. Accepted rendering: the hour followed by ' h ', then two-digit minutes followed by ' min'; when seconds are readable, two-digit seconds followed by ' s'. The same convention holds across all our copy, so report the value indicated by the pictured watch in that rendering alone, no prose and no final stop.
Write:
7 h 26 min
